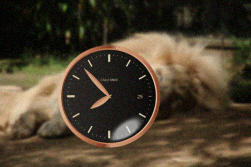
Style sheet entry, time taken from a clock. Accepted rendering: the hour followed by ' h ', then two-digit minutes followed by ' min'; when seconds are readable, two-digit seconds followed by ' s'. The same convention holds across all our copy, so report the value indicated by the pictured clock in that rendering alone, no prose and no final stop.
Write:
7 h 53 min
